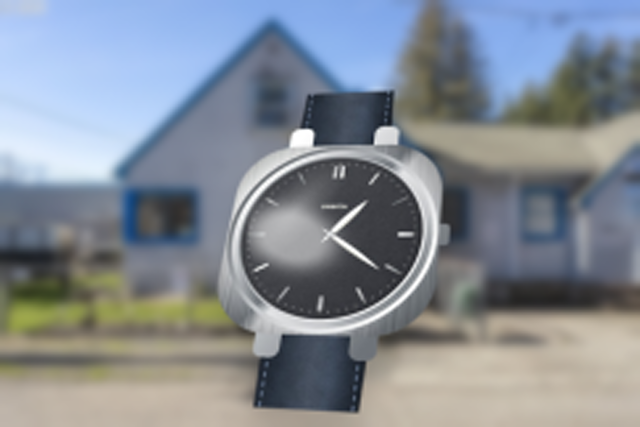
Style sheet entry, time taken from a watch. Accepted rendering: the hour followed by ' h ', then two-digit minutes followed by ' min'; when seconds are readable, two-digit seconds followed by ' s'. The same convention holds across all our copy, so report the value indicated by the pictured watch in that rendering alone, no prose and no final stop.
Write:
1 h 21 min
